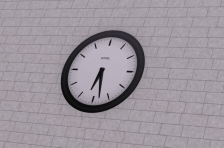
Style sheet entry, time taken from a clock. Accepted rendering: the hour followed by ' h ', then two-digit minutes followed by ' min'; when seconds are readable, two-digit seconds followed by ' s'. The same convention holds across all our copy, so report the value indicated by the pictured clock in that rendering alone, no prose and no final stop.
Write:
6 h 28 min
